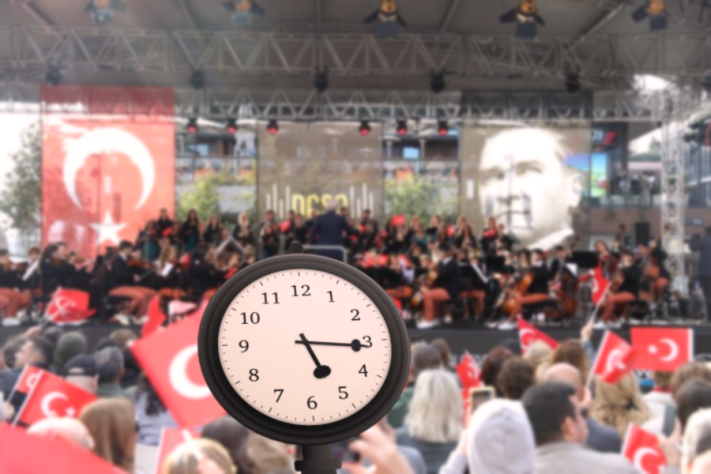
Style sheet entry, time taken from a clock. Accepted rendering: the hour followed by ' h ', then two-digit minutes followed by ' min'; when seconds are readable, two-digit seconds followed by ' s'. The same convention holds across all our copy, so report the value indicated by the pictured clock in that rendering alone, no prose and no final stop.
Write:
5 h 16 min
